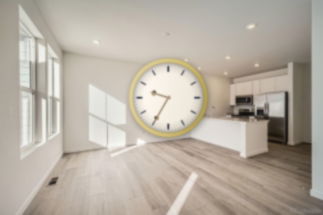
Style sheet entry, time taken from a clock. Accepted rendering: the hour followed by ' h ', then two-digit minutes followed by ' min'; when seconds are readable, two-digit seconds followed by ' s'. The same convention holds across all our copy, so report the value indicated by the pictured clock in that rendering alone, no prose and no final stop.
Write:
9 h 35 min
